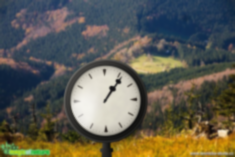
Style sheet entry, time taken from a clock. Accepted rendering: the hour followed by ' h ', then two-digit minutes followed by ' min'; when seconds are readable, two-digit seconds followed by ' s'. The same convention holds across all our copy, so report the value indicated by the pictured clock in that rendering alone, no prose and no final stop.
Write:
1 h 06 min
